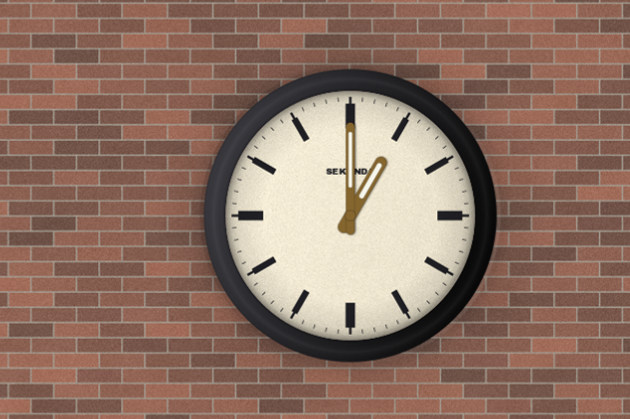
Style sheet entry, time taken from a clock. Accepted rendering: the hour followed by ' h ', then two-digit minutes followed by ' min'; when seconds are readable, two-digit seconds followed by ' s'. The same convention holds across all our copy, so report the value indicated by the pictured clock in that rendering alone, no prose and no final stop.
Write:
1 h 00 min
